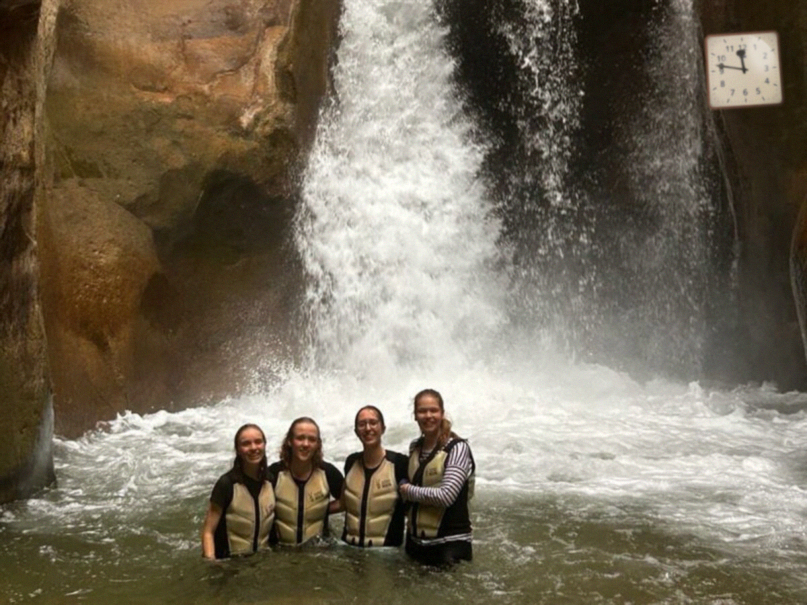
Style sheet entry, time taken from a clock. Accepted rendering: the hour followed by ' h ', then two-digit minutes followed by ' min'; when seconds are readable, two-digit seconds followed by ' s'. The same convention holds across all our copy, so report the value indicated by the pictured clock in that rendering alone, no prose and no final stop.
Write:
11 h 47 min
